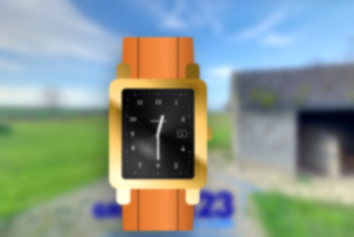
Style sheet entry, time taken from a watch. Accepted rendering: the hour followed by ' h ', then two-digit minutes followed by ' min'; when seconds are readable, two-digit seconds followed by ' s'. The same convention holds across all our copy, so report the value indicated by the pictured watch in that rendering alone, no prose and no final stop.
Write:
12 h 30 min
